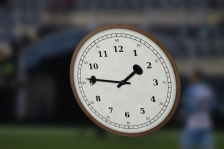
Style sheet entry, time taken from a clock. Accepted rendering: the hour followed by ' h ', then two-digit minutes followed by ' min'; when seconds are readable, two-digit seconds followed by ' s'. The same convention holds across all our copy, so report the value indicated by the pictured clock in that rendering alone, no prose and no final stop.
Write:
1 h 46 min
